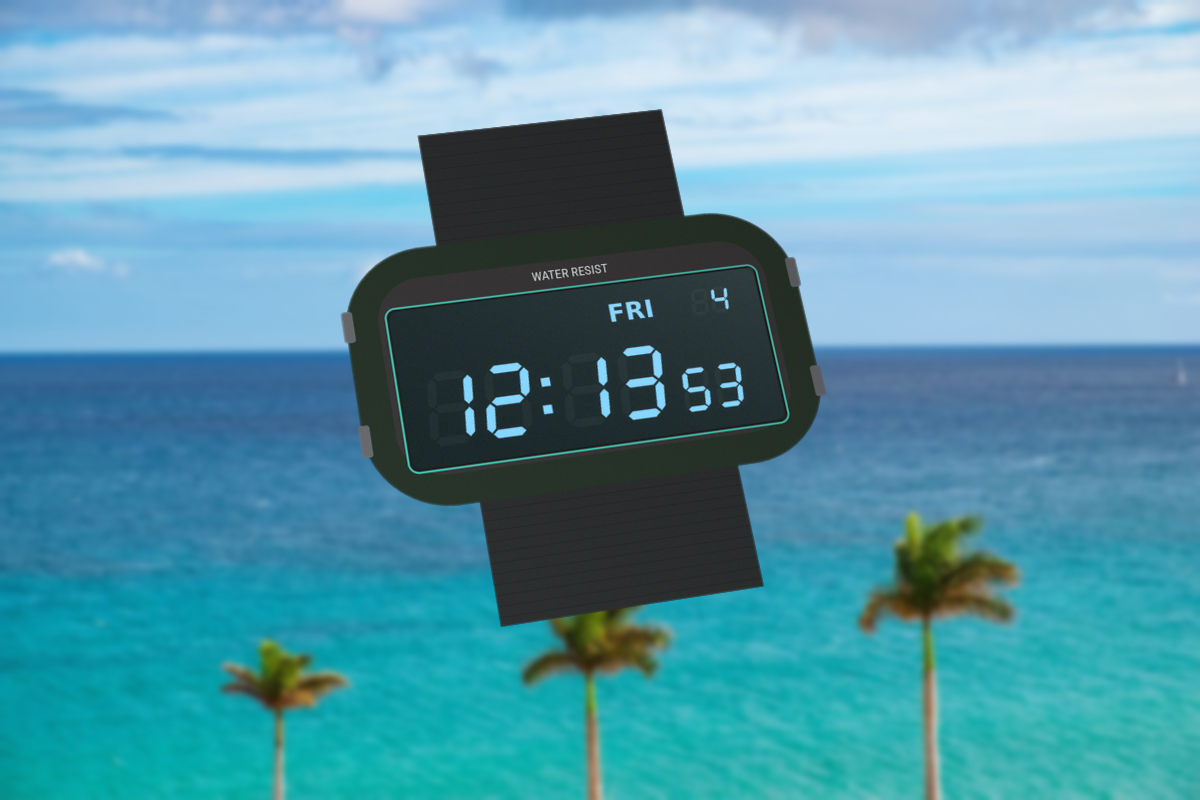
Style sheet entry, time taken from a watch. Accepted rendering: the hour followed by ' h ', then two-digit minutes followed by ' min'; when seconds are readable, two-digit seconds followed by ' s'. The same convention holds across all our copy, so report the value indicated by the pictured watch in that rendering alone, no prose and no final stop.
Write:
12 h 13 min 53 s
